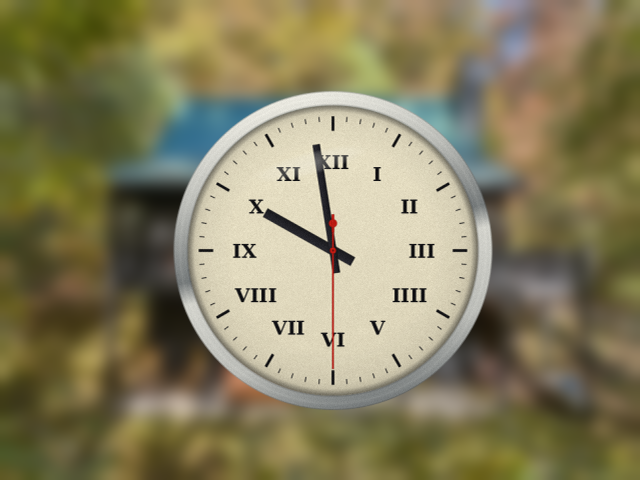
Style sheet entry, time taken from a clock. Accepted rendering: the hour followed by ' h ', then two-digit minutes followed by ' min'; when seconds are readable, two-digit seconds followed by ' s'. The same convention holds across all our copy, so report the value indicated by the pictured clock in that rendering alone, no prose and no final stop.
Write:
9 h 58 min 30 s
